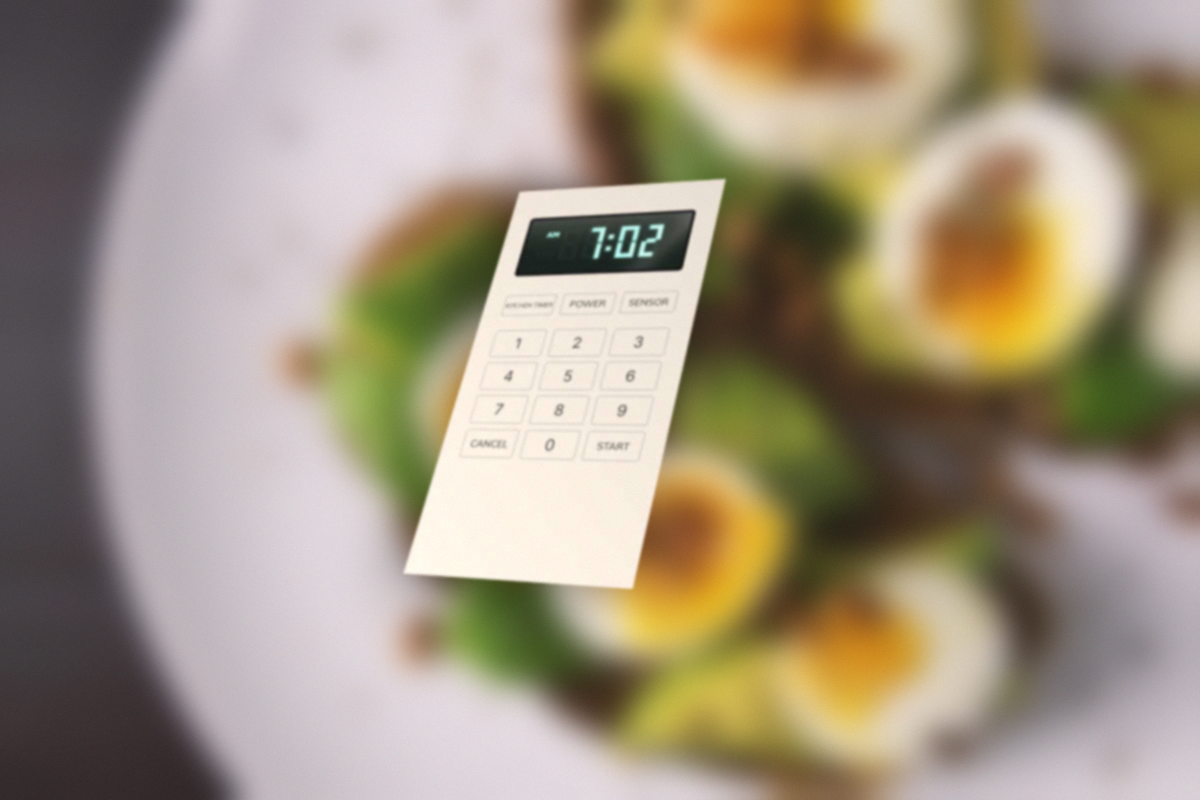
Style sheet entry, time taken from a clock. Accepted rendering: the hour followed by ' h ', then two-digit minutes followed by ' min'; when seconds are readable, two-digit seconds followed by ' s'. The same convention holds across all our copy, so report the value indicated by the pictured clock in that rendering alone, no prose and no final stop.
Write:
7 h 02 min
